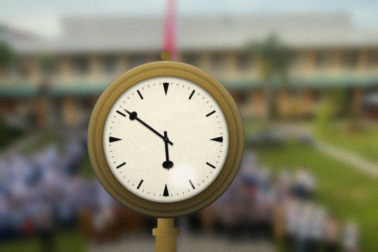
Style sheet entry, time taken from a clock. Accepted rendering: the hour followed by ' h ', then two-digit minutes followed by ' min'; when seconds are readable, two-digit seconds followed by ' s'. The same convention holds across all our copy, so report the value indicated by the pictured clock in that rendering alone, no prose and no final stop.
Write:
5 h 51 min
